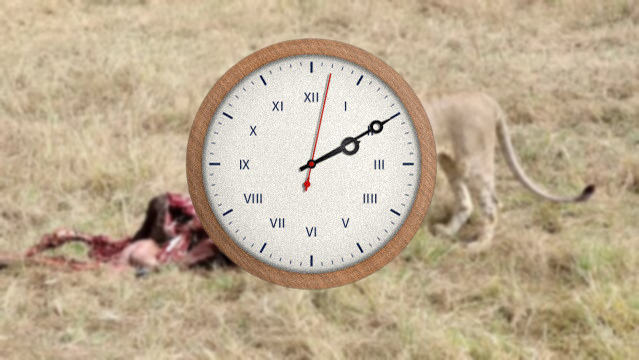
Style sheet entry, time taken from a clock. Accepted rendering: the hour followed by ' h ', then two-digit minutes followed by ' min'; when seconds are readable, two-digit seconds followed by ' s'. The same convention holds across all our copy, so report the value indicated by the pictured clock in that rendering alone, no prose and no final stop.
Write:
2 h 10 min 02 s
